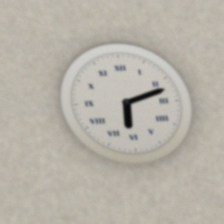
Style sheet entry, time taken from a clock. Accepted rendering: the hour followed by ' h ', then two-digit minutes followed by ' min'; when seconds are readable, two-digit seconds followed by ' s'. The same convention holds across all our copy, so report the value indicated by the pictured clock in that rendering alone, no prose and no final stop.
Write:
6 h 12 min
